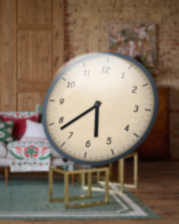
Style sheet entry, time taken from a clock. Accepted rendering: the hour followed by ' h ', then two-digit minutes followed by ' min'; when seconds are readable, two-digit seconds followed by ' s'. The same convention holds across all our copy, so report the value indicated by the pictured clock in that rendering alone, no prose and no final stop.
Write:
5 h 38 min
